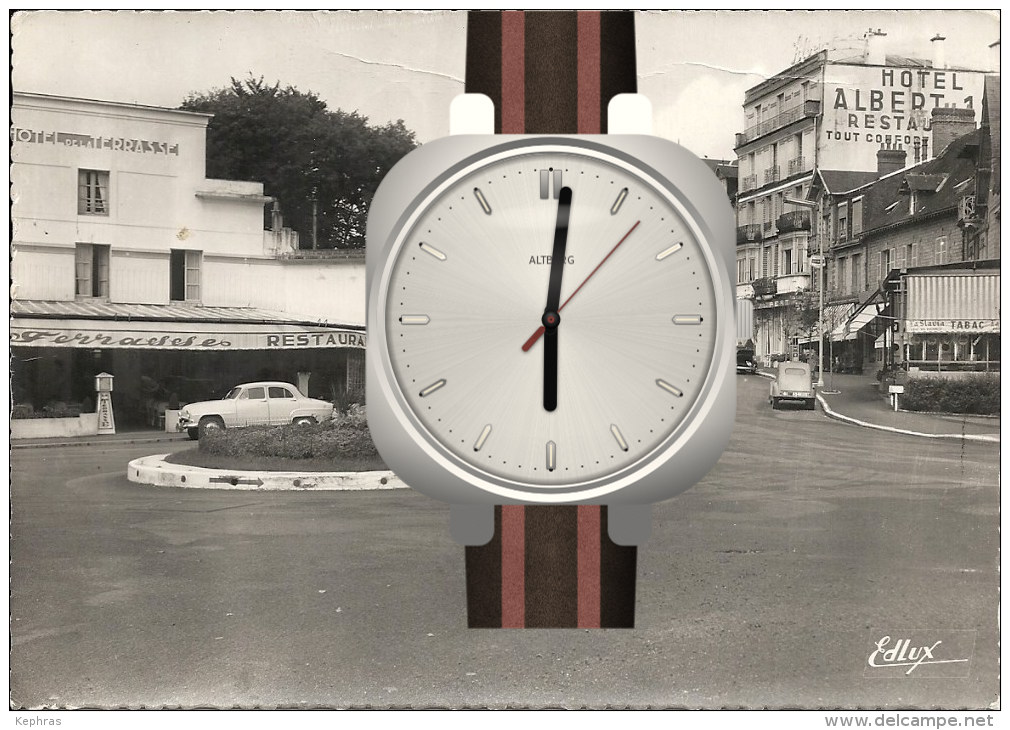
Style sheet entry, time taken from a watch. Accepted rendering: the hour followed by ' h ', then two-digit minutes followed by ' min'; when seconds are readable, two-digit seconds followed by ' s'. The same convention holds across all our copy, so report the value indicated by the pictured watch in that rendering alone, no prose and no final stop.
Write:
6 h 01 min 07 s
